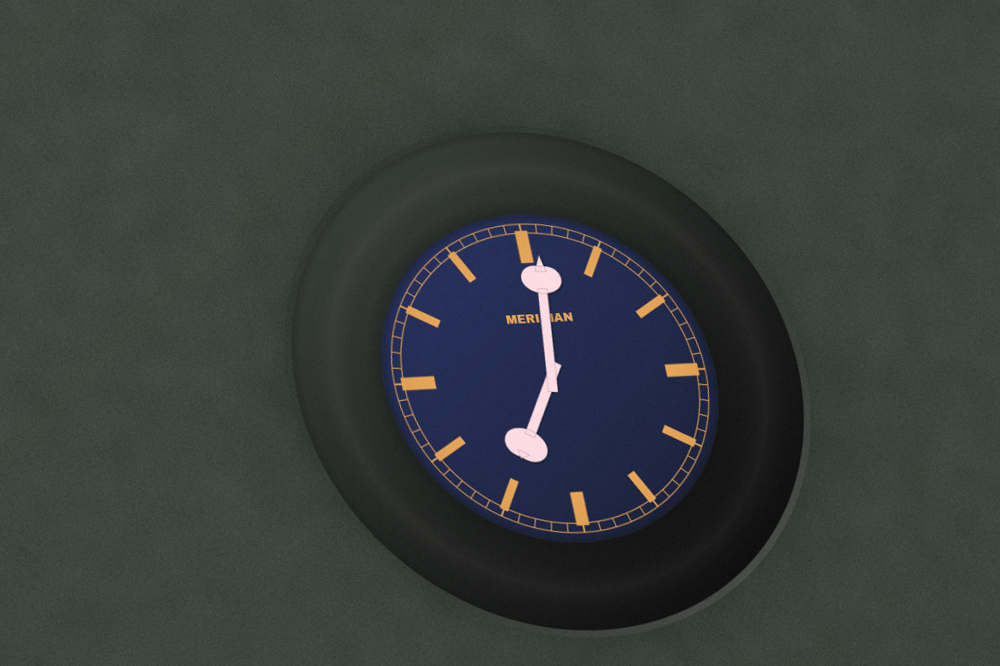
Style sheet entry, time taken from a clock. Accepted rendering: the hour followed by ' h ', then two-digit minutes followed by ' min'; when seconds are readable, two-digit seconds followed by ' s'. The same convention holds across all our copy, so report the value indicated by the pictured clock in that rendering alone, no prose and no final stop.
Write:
7 h 01 min
